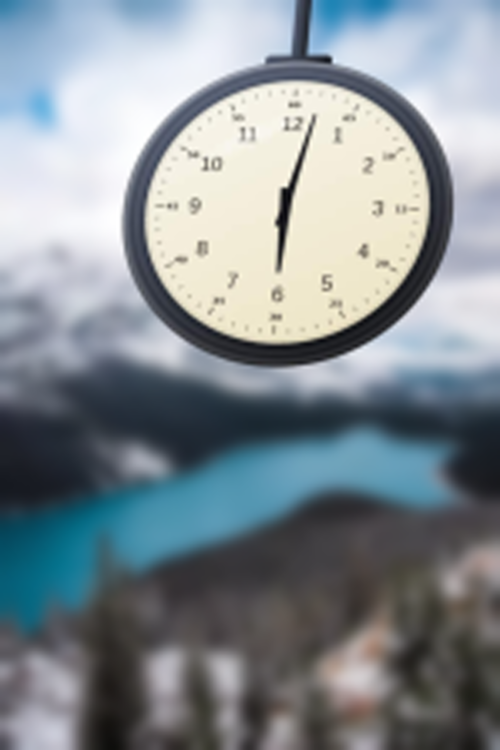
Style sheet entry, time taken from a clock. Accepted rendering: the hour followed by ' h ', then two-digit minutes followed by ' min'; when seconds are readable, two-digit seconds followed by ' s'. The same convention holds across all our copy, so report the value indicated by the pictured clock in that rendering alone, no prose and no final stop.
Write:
6 h 02 min
